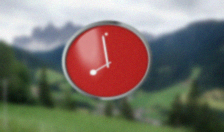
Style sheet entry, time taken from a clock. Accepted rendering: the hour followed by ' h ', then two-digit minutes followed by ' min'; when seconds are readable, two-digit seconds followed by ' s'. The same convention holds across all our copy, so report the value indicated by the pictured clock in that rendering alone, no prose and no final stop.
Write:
7 h 59 min
